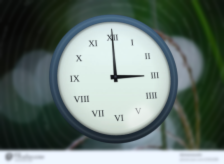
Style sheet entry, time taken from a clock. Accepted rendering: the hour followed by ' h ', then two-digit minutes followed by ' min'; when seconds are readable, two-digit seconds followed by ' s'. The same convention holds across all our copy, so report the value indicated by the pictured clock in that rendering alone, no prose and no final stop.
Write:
3 h 00 min
